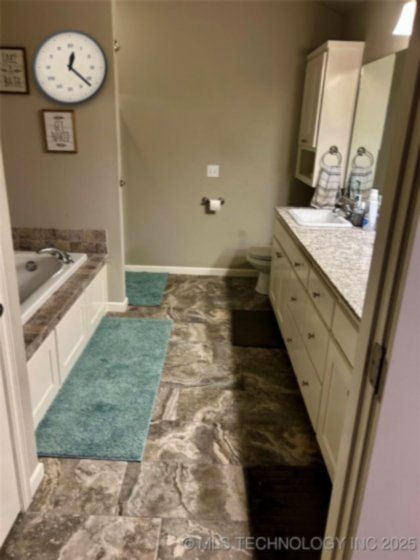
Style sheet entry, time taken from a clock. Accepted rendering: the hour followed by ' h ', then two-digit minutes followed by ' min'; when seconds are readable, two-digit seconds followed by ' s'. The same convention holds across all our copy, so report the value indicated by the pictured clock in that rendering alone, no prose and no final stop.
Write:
12 h 22 min
